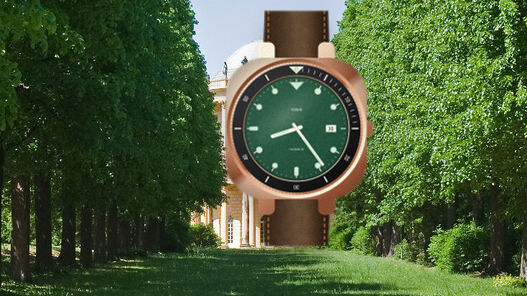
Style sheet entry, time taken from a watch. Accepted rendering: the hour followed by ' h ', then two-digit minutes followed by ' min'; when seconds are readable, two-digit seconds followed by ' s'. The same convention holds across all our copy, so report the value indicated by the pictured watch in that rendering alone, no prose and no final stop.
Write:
8 h 24 min
